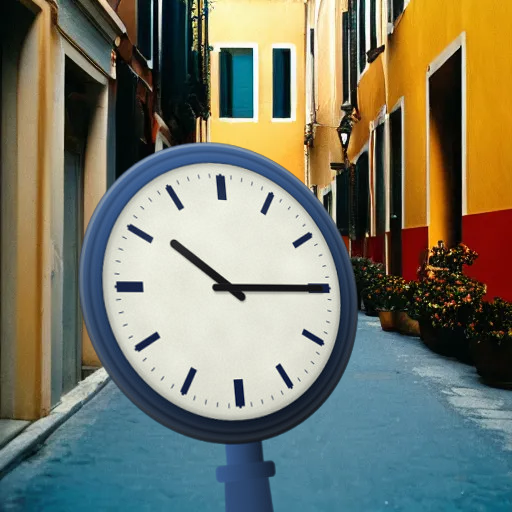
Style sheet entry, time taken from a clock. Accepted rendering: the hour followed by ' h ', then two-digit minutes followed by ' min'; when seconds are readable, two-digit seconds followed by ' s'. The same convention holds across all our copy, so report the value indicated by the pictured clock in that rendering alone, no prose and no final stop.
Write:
10 h 15 min
